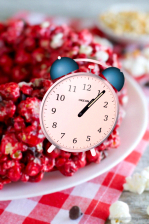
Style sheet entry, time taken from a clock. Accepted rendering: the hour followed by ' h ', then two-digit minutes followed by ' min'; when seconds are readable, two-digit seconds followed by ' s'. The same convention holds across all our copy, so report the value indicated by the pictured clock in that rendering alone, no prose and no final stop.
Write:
1 h 06 min
